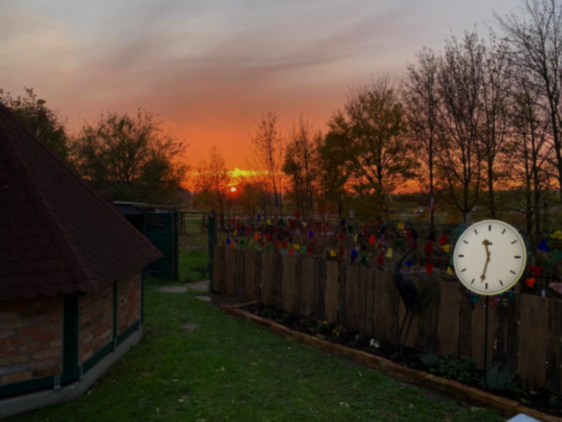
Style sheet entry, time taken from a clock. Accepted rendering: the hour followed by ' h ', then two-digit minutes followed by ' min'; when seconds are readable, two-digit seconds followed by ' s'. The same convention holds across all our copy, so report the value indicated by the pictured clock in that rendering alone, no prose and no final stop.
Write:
11 h 32 min
